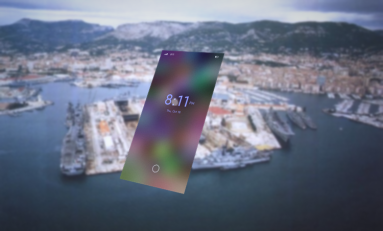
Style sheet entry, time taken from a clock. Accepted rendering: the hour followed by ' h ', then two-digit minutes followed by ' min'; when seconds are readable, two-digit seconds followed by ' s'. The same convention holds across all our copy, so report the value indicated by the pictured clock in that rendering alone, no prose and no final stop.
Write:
8 h 11 min
